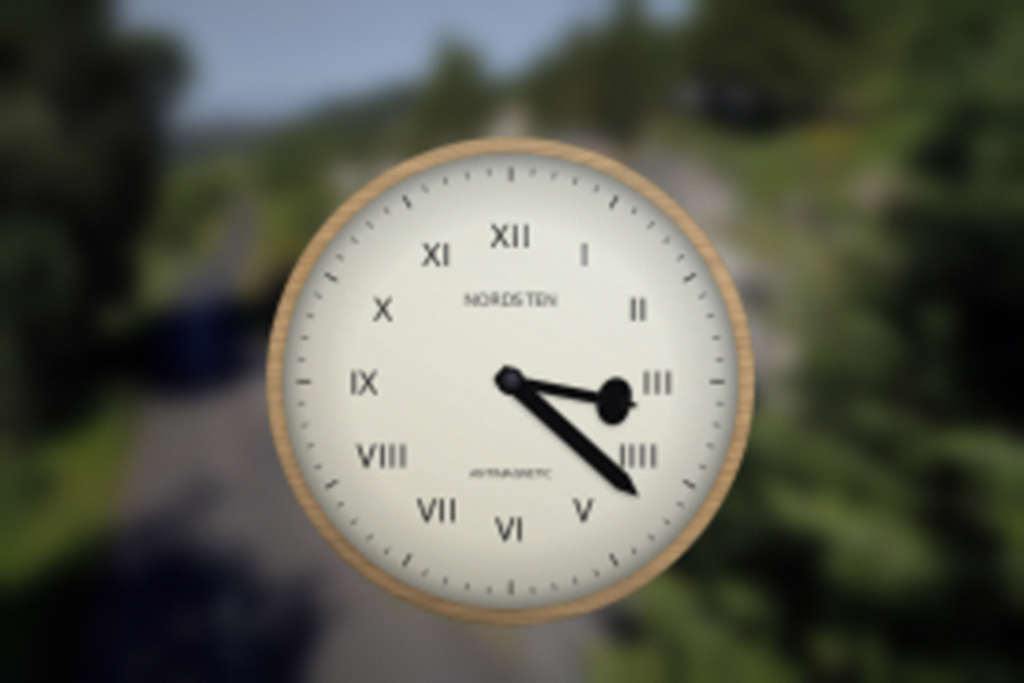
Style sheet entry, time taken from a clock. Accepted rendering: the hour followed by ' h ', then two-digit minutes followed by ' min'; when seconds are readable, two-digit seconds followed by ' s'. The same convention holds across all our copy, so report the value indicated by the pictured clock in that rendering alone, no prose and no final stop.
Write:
3 h 22 min
